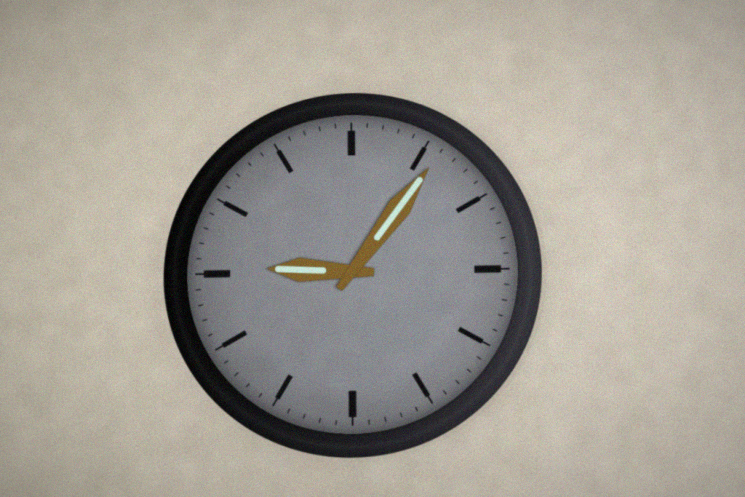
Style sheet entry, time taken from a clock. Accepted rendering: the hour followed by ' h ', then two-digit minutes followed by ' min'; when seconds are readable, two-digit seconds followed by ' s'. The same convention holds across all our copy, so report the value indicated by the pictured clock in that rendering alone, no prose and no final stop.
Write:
9 h 06 min
